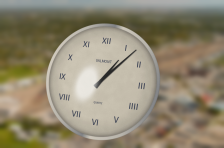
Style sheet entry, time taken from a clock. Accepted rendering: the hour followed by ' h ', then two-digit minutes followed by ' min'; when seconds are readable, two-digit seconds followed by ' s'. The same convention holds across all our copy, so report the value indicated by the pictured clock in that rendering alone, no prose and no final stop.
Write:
1 h 07 min
